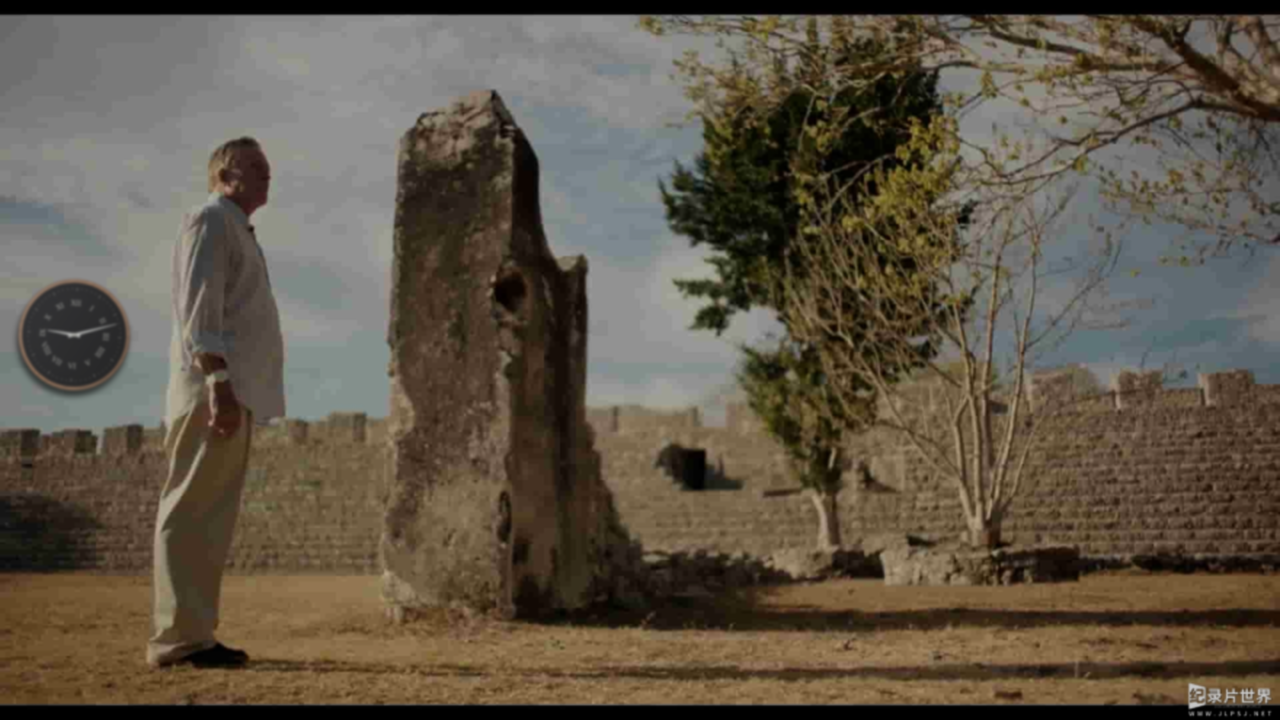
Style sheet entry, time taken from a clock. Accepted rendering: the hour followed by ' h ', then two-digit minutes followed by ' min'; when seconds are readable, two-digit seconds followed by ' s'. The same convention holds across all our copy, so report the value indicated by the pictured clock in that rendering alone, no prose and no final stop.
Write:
9 h 12 min
